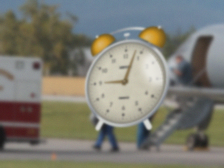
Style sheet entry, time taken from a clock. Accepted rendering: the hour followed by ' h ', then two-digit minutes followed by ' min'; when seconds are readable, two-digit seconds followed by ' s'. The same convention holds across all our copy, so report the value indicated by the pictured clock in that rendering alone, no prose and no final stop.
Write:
9 h 03 min
